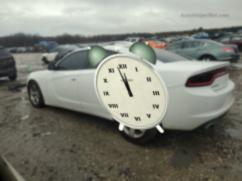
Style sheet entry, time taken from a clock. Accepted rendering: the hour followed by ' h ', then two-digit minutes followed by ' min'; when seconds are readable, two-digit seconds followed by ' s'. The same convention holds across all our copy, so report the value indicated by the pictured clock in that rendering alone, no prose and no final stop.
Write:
11 h 58 min
